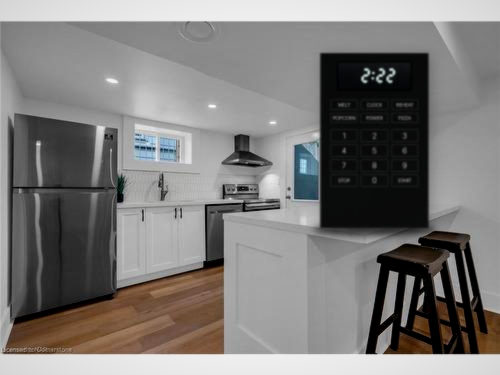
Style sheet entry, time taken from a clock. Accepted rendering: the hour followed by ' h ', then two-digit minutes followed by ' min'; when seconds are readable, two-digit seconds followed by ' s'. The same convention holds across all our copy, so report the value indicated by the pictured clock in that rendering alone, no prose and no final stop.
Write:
2 h 22 min
